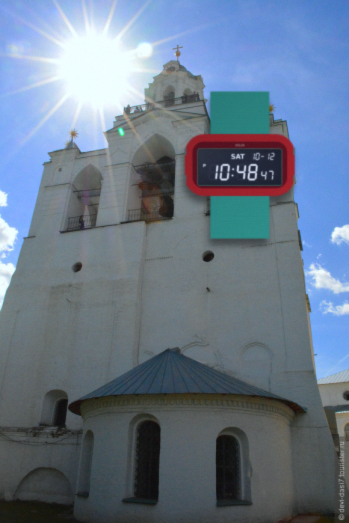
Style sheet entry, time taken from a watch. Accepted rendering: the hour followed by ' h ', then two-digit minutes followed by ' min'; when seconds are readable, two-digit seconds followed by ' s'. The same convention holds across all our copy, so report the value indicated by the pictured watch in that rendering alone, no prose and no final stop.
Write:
10 h 48 min 47 s
